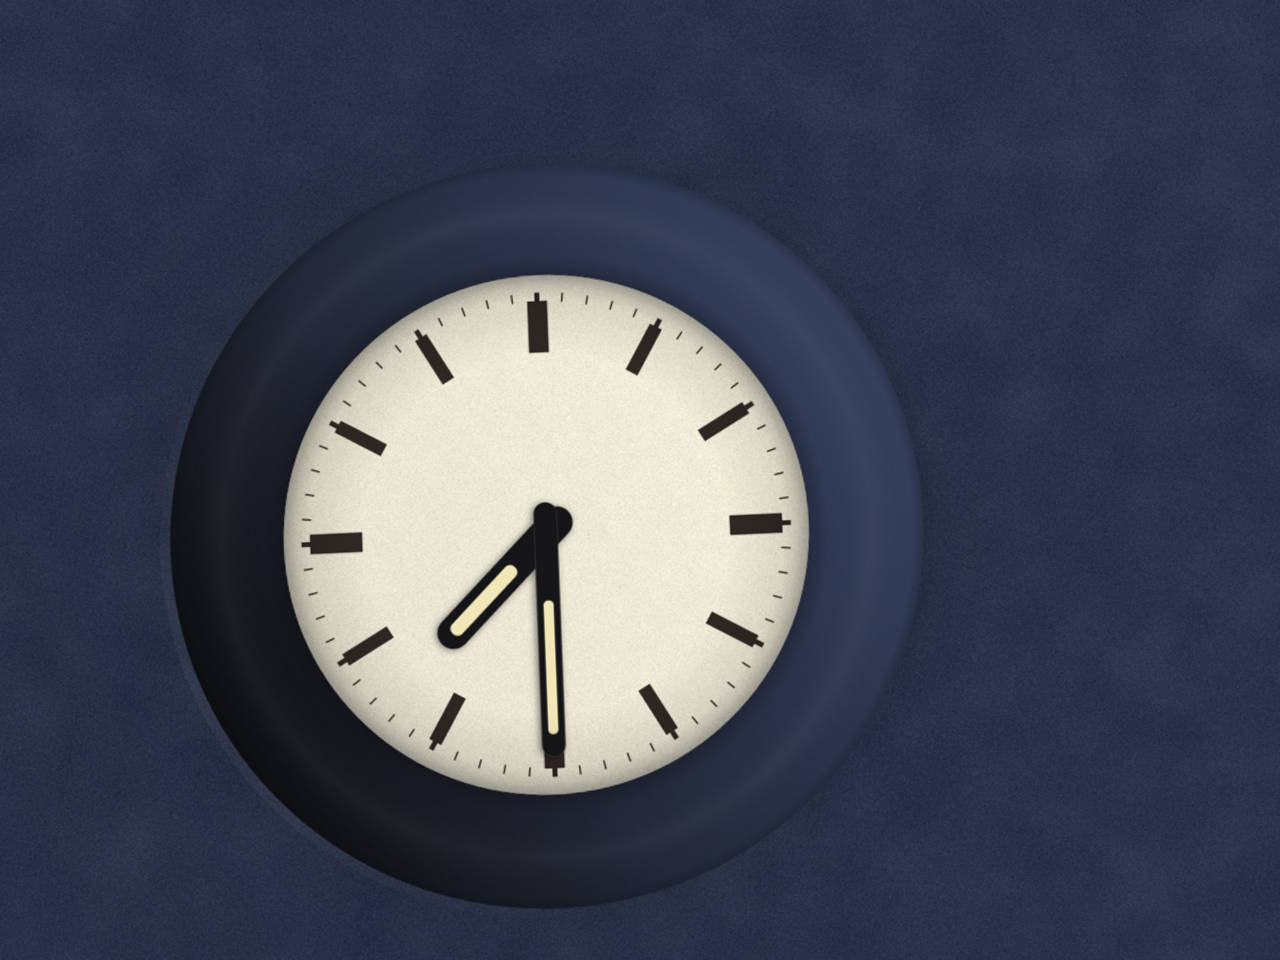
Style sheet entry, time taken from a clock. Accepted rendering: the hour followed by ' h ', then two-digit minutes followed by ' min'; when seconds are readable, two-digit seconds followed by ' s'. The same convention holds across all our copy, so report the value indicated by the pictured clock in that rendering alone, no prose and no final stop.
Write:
7 h 30 min
